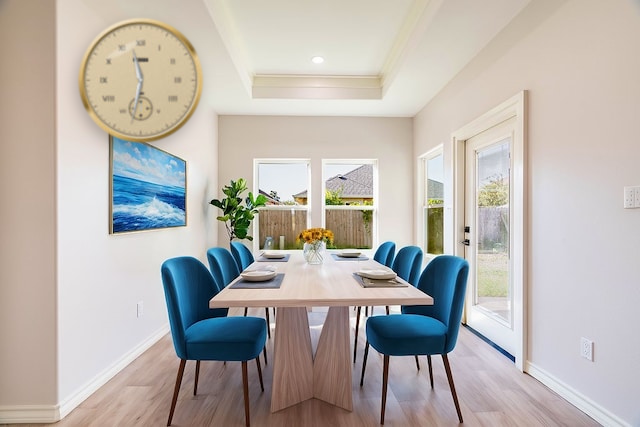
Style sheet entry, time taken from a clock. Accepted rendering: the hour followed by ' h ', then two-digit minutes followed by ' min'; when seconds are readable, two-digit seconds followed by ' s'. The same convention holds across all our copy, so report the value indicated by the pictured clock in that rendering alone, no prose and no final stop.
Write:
11 h 32 min
